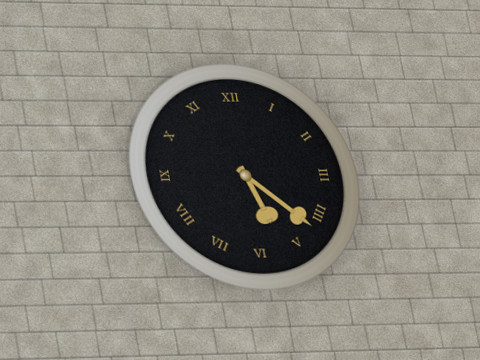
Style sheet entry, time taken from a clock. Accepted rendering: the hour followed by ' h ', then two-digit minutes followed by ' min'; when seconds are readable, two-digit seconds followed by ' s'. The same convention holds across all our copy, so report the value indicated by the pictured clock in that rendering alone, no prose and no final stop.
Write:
5 h 22 min
